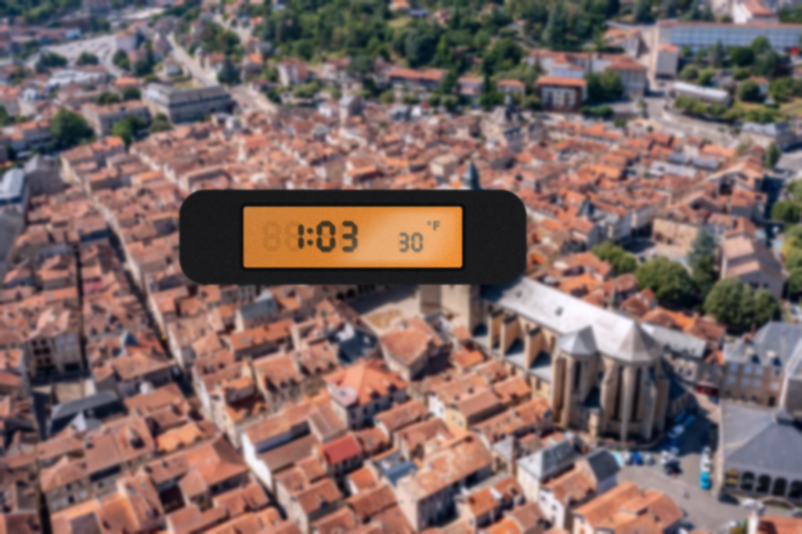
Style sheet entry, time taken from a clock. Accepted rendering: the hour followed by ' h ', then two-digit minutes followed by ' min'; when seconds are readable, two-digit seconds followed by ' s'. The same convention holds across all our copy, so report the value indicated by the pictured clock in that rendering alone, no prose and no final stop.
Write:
1 h 03 min
